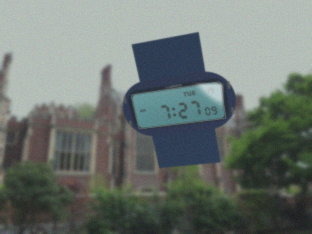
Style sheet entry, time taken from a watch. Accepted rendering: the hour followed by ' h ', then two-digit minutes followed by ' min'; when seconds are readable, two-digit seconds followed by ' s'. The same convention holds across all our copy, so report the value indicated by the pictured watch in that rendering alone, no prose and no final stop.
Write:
7 h 27 min
